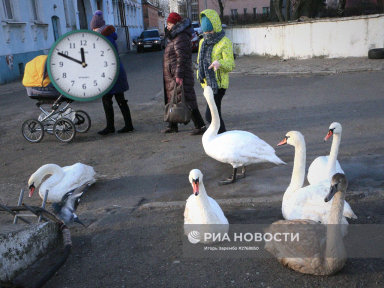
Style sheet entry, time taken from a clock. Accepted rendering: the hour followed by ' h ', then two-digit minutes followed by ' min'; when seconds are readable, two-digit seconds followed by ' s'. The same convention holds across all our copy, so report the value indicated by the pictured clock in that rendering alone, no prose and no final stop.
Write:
11 h 49 min
